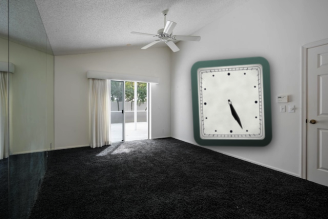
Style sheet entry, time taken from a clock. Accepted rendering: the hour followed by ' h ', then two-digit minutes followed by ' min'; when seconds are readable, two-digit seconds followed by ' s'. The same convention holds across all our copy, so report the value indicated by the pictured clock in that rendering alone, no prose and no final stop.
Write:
5 h 26 min
